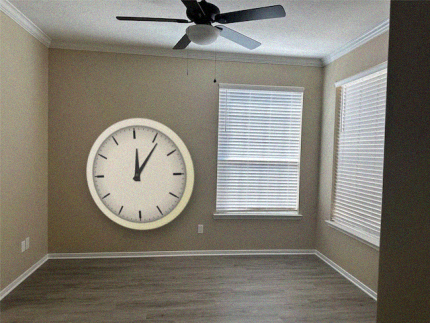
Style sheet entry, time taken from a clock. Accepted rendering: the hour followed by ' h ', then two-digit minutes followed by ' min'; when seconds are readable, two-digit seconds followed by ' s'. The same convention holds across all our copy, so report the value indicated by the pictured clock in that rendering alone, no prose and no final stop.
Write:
12 h 06 min
